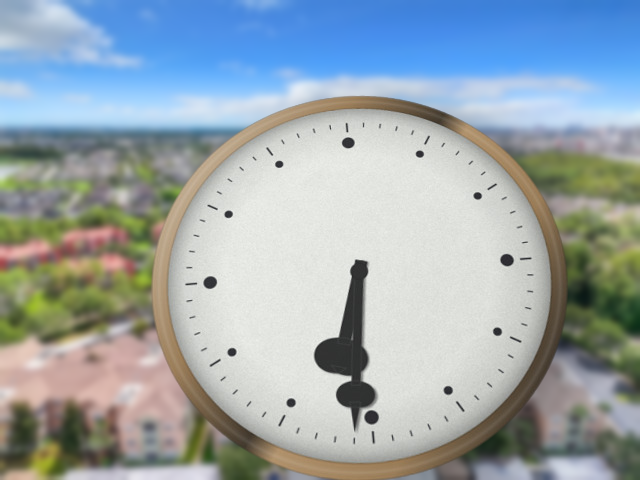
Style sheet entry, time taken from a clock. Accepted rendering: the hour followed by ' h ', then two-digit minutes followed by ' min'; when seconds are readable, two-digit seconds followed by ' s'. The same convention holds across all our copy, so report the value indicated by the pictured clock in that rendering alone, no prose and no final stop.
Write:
6 h 31 min
